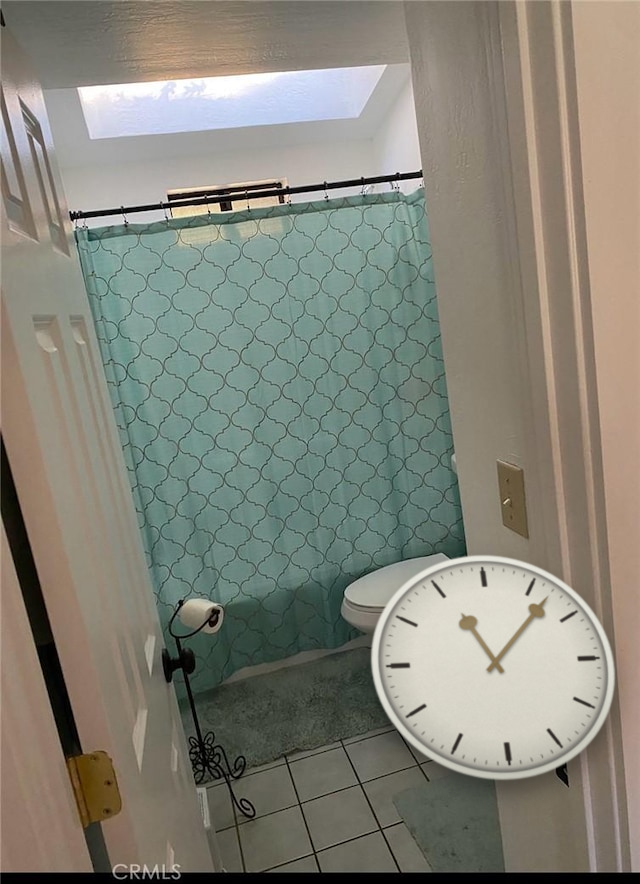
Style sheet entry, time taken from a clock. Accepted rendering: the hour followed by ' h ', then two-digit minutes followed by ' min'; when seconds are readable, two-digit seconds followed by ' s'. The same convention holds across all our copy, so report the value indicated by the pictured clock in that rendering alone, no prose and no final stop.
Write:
11 h 07 min
